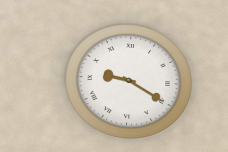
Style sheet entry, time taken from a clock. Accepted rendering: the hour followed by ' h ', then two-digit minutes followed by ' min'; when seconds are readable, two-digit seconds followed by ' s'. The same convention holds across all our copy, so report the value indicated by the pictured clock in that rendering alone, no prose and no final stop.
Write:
9 h 20 min
